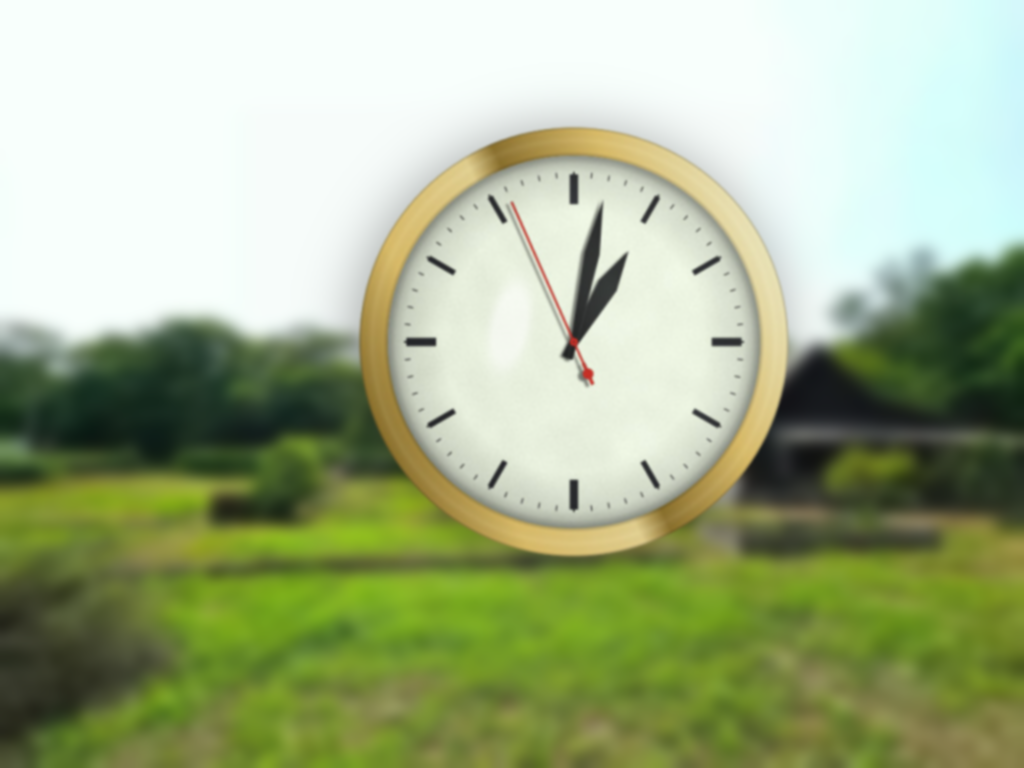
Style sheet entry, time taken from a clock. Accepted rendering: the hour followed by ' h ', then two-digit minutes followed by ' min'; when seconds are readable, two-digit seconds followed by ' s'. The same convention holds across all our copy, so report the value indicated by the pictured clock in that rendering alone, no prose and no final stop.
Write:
1 h 01 min 56 s
